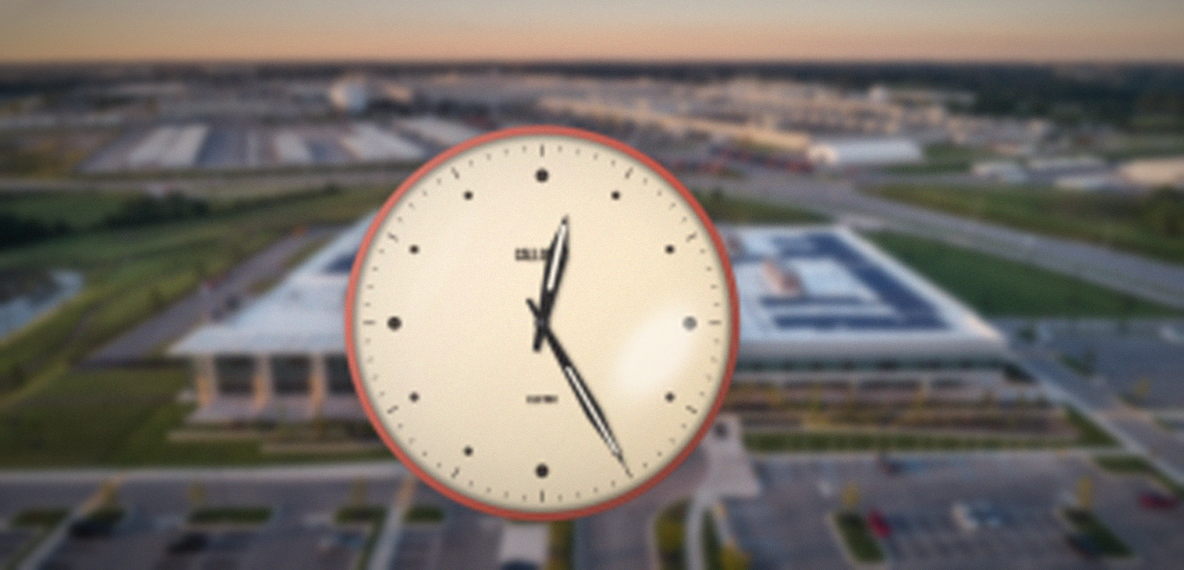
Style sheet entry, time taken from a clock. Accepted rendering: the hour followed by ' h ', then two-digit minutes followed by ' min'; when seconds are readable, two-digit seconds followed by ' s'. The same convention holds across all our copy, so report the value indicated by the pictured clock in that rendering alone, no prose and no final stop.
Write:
12 h 25 min
